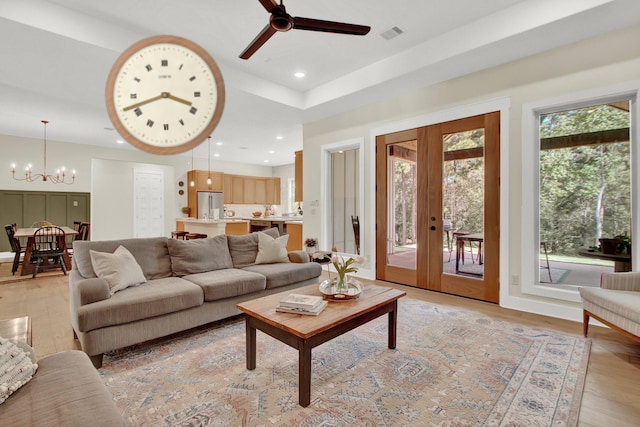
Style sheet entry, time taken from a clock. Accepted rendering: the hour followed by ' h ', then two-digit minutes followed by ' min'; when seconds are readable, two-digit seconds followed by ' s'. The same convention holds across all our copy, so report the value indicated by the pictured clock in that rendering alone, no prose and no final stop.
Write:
3 h 42 min
